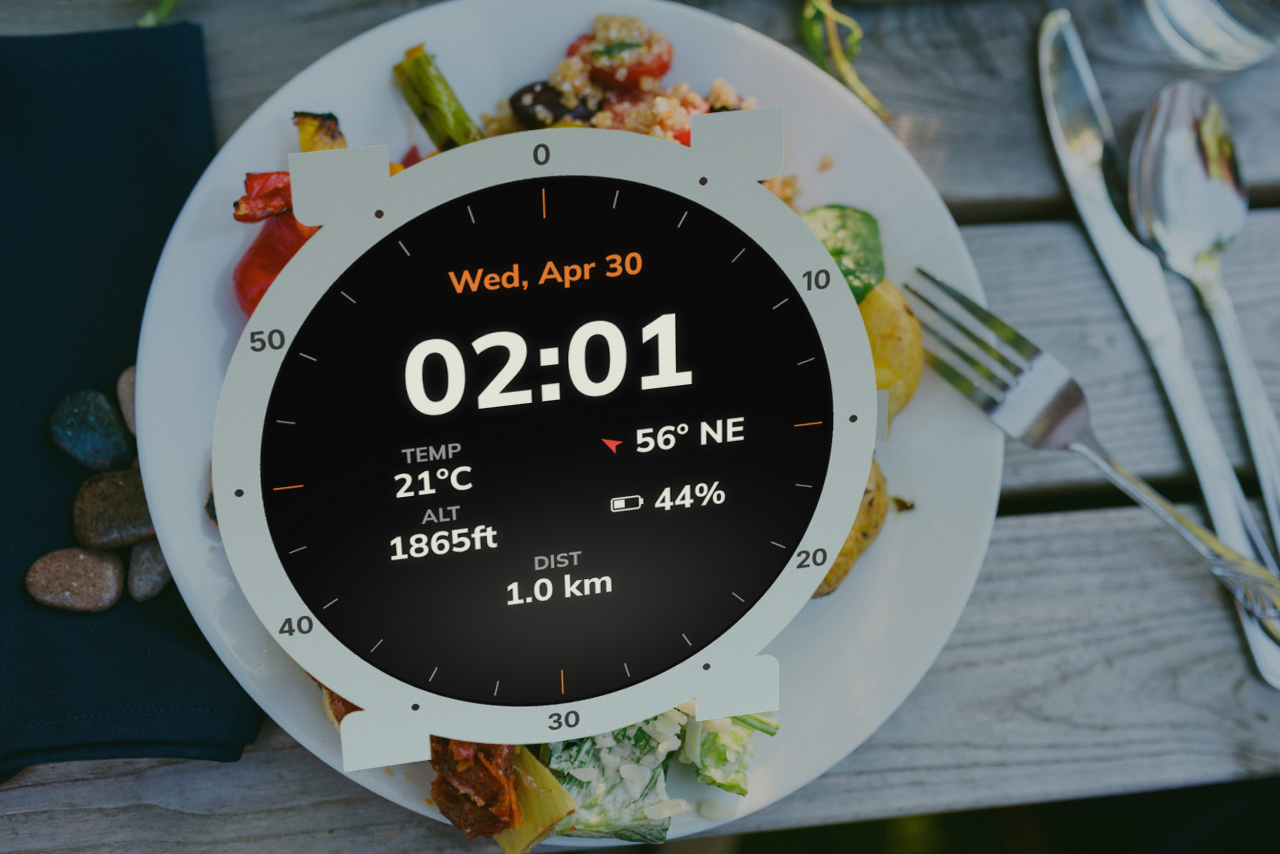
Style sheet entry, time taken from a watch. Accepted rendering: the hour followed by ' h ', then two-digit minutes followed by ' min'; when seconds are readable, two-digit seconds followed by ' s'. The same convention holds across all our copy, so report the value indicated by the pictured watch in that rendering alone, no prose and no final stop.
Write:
2 h 01 min
